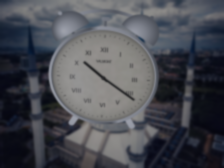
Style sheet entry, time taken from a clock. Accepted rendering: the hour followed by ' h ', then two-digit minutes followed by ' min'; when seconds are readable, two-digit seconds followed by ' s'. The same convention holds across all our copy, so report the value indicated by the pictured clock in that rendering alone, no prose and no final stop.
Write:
10 h 21 min
